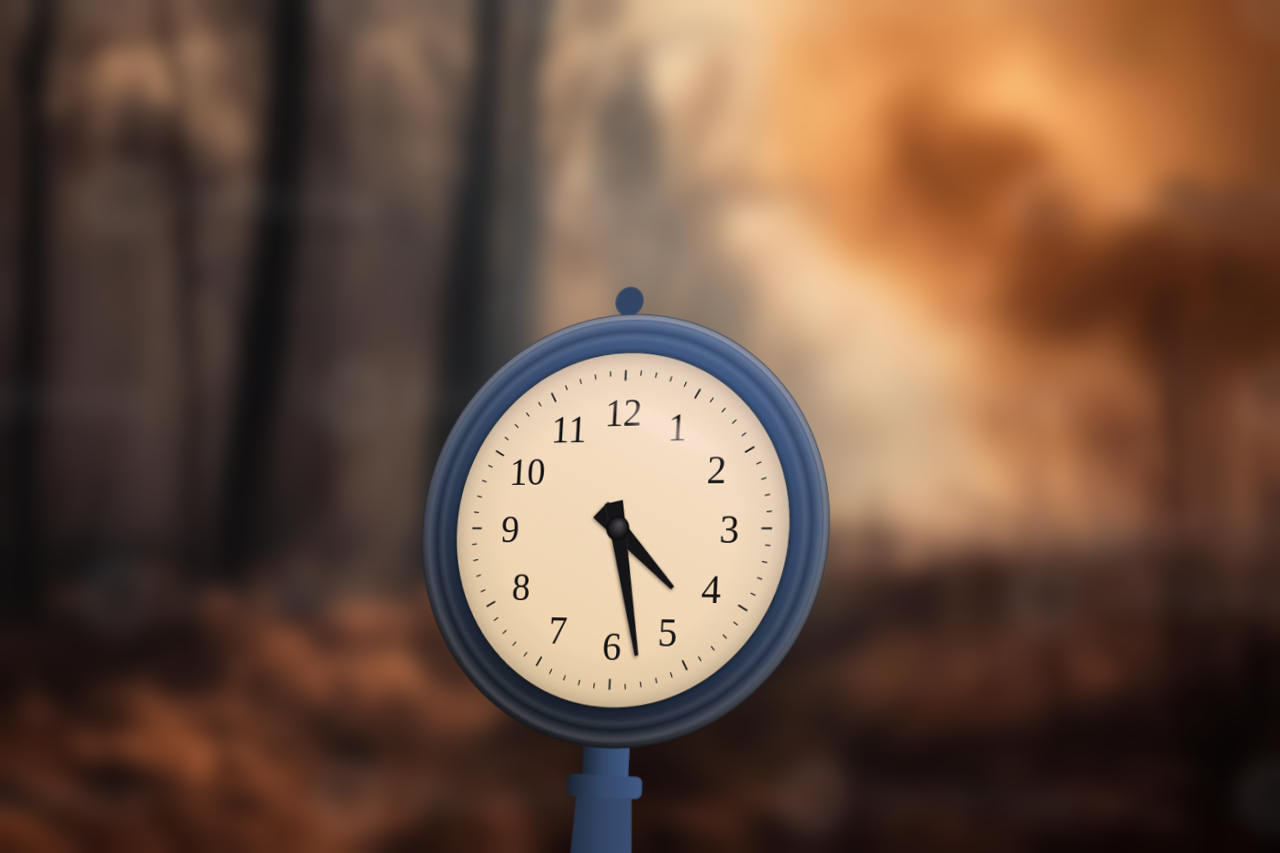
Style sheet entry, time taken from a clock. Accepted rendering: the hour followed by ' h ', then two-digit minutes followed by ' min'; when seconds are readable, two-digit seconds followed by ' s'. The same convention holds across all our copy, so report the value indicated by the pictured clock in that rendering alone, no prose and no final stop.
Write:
4 h 28 min
